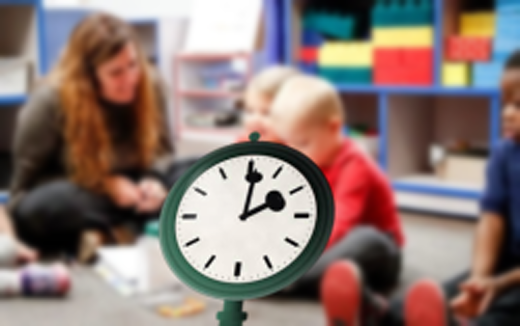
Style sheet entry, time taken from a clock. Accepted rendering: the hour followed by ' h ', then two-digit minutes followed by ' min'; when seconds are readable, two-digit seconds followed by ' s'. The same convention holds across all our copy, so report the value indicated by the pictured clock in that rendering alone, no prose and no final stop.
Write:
2 h 01 min
